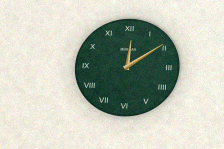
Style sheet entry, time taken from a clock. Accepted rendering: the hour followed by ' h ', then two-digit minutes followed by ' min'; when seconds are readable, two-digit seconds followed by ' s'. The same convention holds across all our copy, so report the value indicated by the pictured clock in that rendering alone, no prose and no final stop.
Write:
12 h 09 min
